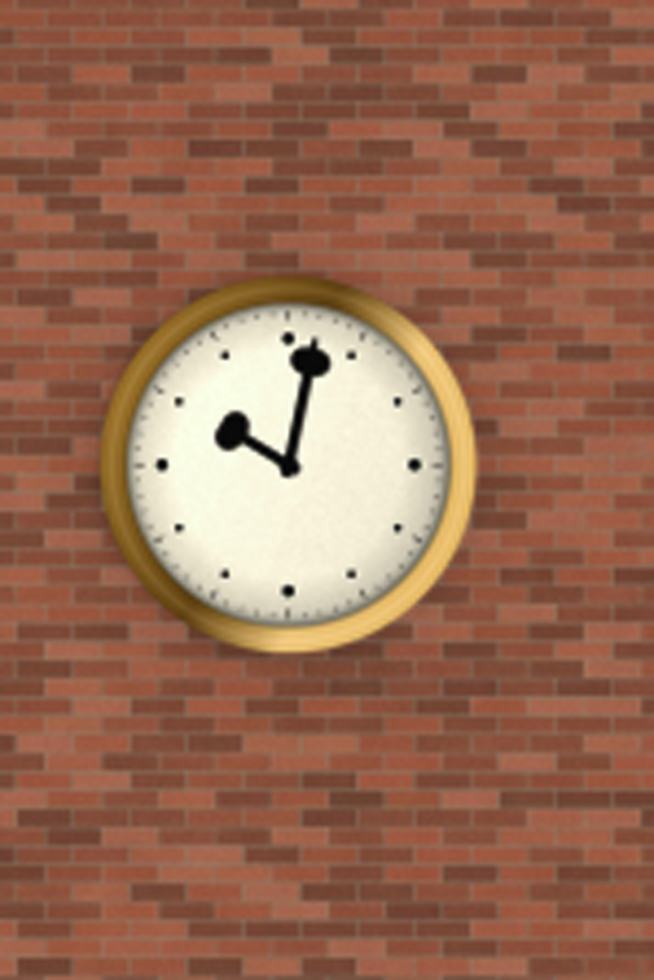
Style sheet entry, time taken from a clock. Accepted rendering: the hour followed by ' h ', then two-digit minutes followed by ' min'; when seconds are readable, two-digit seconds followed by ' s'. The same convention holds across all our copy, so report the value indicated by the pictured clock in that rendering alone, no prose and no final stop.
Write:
10 h 02 min
